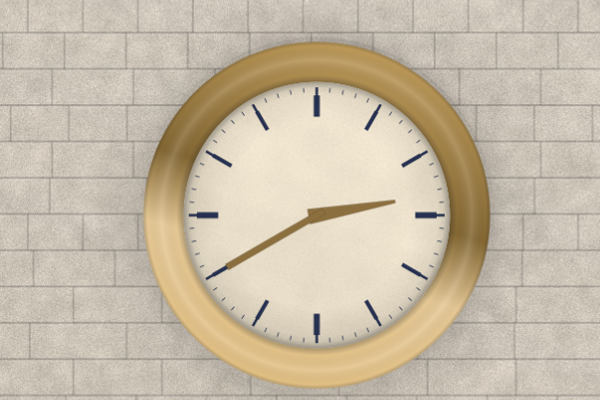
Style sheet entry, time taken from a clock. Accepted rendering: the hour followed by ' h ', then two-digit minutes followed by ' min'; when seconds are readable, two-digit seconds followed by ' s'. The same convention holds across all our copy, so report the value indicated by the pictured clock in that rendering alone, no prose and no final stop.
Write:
2 h 40 min
